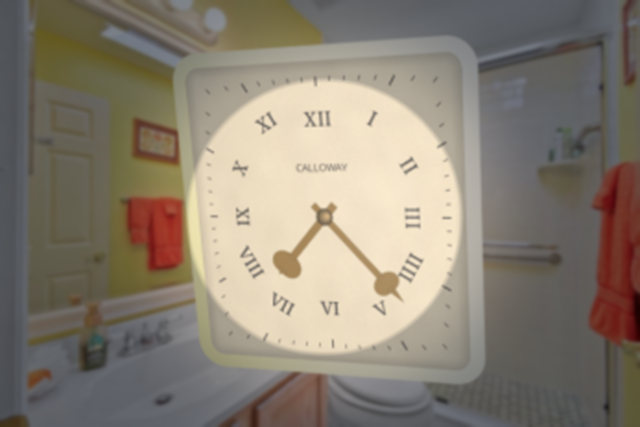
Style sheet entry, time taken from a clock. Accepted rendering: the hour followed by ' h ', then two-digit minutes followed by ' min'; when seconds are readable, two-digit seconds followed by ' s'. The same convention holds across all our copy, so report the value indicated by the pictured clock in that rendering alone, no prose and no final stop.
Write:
7 h 23 min
